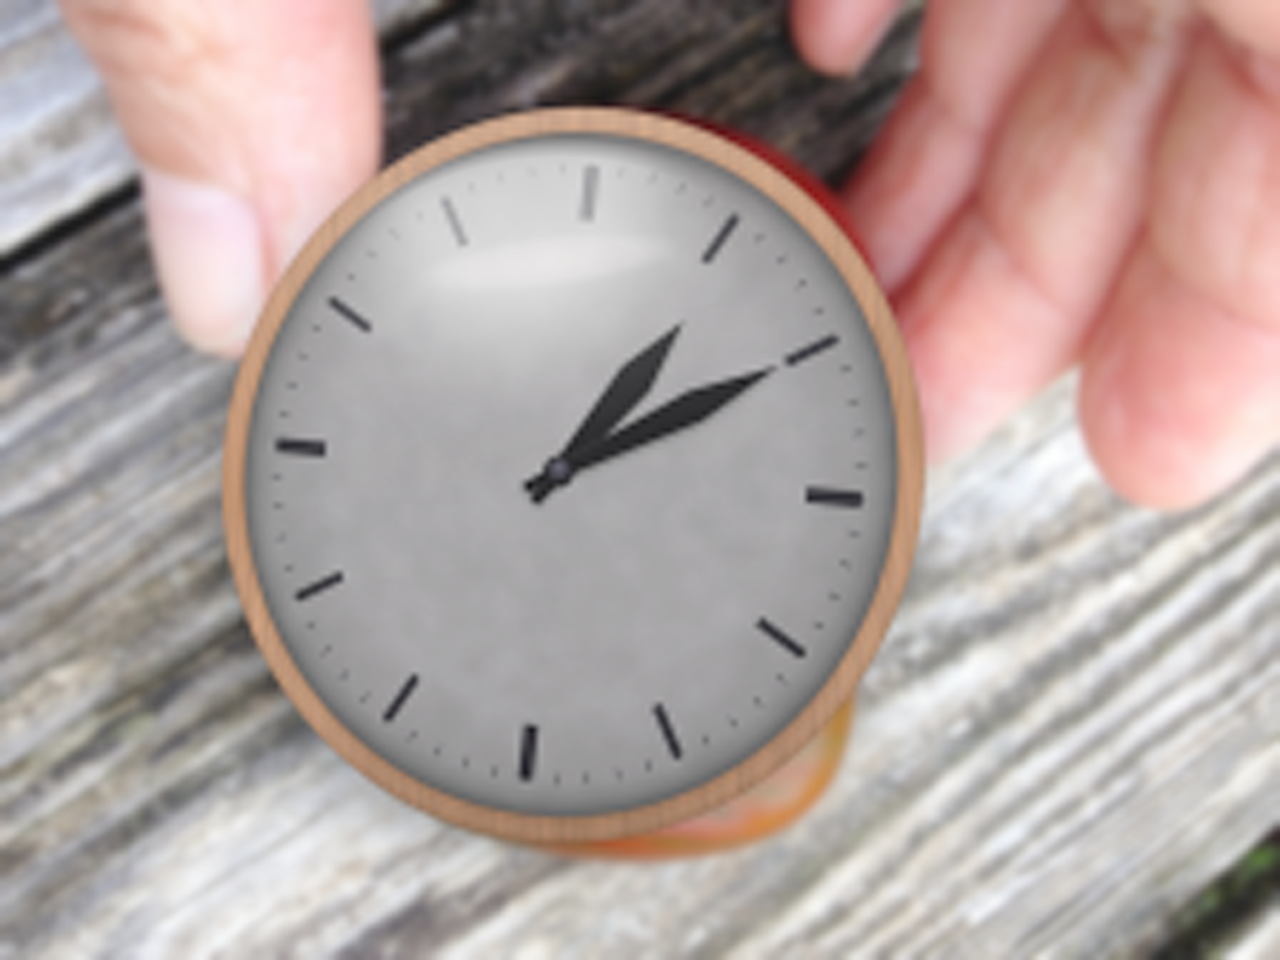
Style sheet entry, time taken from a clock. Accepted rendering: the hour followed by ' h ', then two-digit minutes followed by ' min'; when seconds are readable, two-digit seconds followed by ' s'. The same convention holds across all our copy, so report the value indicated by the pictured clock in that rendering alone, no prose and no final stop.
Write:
1 h 10 min
